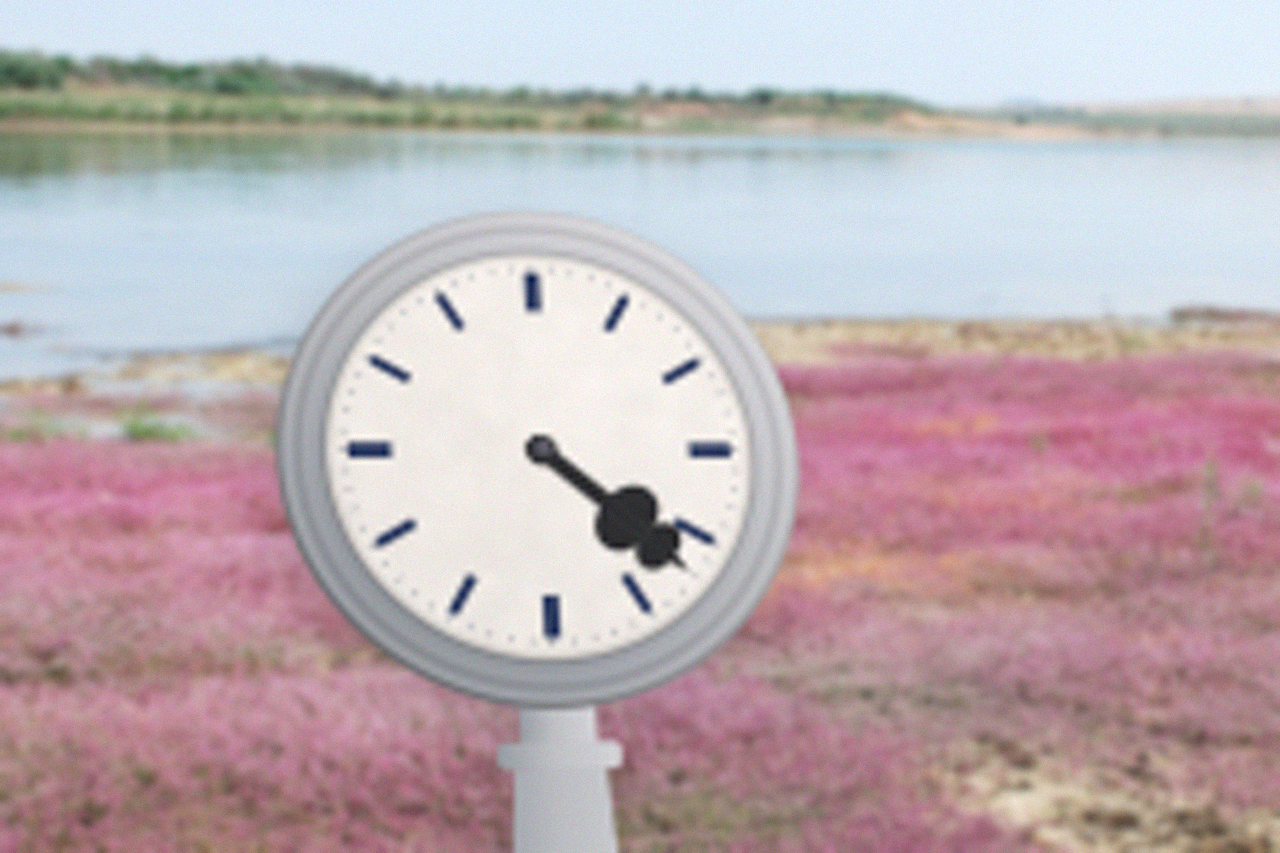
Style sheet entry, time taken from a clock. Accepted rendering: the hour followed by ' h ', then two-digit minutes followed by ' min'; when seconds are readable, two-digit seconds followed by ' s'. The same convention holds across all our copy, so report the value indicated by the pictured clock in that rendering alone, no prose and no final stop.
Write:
4 h 22 min
